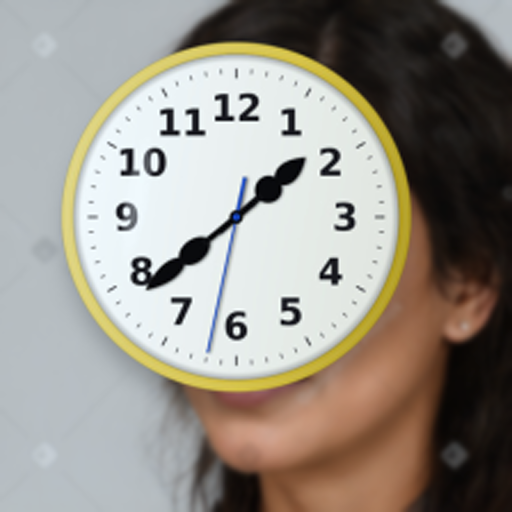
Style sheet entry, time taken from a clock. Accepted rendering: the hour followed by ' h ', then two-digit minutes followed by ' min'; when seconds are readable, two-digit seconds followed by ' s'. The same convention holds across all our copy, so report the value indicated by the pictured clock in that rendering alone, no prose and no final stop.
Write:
1 h 38 min 32 s
